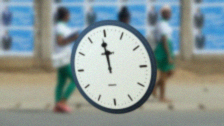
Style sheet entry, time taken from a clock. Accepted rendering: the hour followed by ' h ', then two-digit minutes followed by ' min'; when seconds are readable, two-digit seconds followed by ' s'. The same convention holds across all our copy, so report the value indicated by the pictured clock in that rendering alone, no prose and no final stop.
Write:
11 h 59 min
